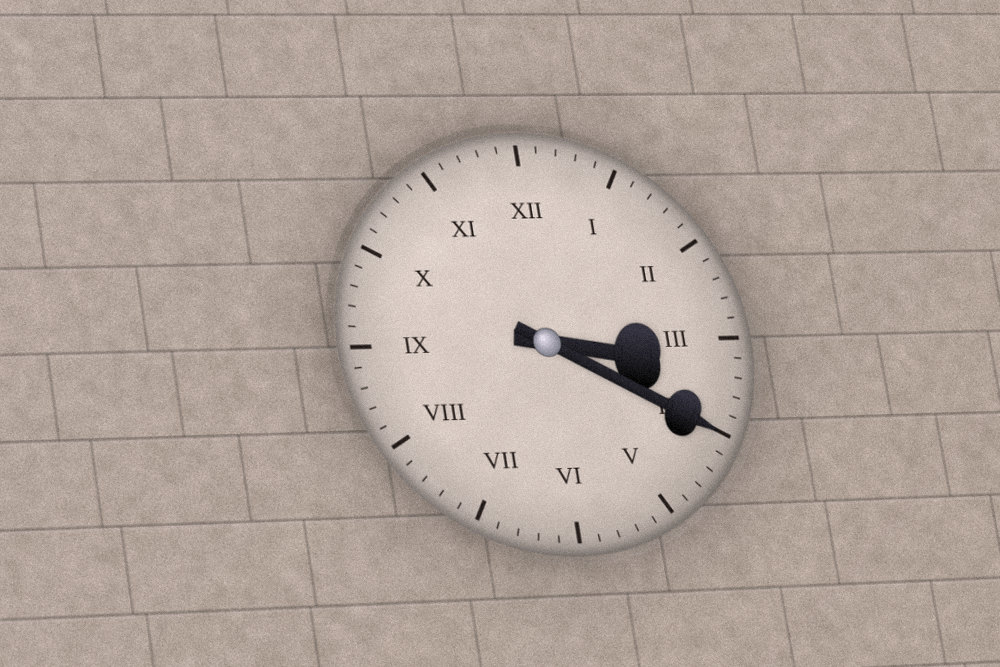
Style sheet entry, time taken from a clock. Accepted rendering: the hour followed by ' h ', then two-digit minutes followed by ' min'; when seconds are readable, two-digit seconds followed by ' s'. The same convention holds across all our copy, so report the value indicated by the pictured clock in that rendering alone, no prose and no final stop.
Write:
3 h 20 min
